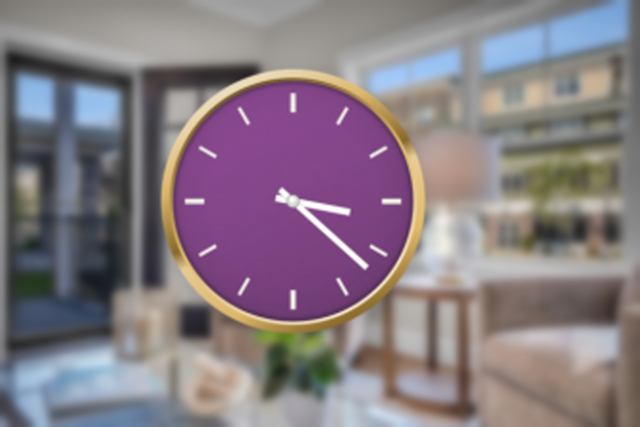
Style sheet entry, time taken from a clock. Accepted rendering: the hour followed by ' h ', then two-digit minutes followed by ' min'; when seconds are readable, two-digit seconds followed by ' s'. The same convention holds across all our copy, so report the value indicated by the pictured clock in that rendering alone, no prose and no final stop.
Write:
3 h 22 min
